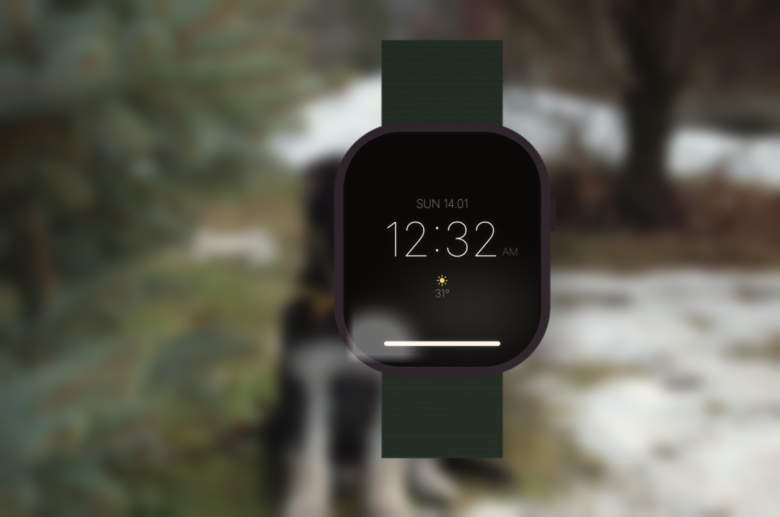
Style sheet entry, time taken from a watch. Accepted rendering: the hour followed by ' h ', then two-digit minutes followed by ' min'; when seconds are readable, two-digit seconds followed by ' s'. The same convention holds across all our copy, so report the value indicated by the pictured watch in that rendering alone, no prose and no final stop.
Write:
12 h 32 min
